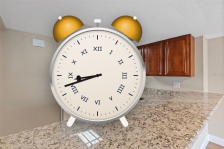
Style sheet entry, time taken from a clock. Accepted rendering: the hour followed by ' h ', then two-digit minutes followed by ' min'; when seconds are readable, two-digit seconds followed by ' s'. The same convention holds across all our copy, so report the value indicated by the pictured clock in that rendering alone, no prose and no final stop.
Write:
8 h 42 min
